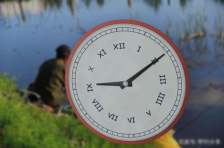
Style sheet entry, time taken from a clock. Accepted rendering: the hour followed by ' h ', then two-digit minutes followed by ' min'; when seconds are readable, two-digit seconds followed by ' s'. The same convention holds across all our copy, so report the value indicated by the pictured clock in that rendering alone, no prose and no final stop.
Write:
9 h 10 min
